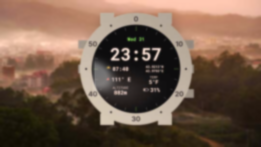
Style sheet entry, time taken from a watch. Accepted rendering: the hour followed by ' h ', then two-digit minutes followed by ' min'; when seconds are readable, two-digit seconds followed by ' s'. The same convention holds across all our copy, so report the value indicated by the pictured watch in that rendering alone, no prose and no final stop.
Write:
23 h 57 min
